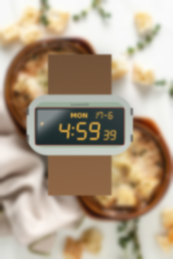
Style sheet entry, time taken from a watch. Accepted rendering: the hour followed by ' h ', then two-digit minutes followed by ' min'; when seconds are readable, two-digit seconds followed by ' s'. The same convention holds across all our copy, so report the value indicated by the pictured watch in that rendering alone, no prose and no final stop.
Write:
4 h 59 min
